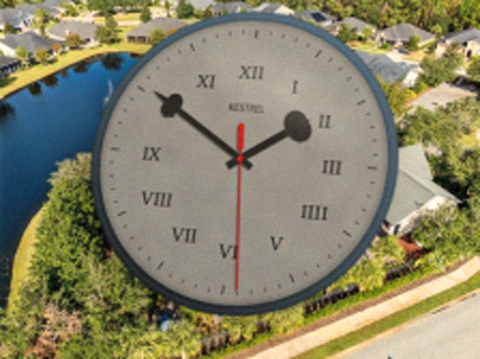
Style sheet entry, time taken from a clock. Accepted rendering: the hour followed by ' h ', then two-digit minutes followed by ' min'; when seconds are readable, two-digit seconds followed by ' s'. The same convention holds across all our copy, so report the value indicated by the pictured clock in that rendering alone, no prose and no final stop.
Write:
1 h 50 min 29 s
